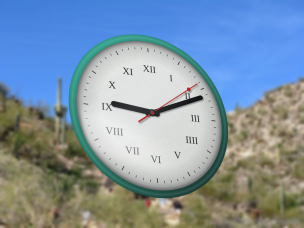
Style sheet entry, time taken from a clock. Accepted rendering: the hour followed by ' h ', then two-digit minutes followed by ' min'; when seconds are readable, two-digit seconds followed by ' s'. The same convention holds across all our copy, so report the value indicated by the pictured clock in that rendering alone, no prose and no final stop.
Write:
9 h 11 min 09 s
